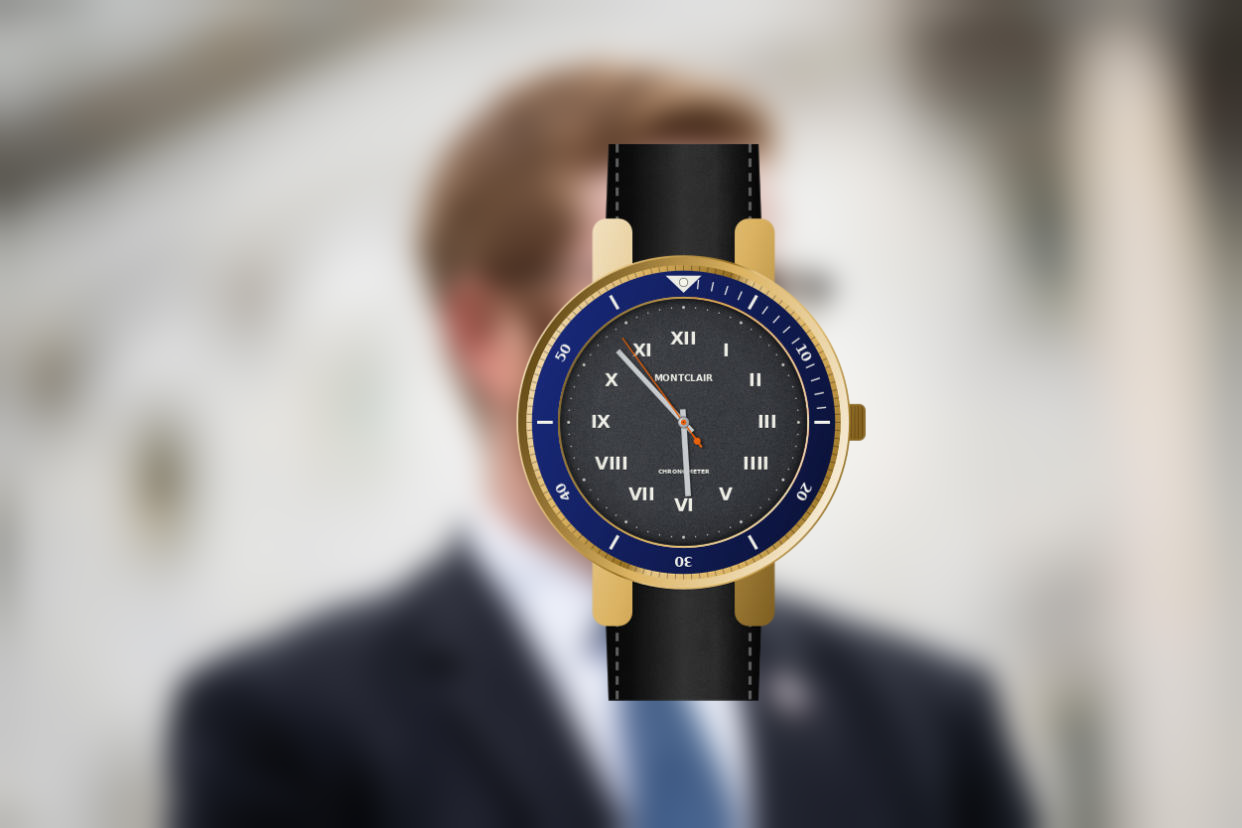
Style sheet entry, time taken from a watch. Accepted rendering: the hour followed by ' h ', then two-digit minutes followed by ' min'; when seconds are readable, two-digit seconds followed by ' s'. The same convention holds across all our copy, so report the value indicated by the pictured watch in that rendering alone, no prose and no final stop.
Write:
5 h 52 min 54 s
